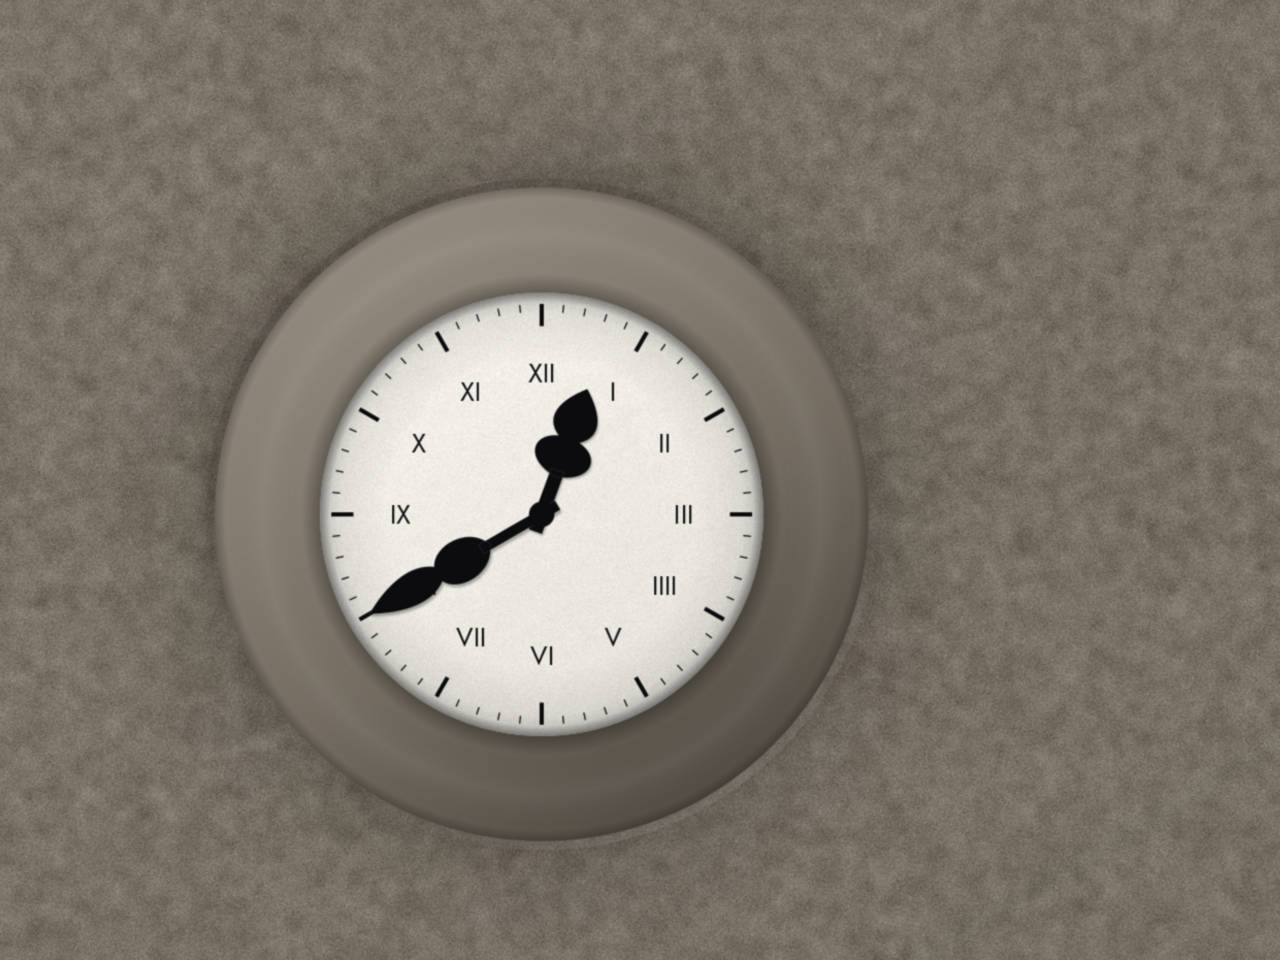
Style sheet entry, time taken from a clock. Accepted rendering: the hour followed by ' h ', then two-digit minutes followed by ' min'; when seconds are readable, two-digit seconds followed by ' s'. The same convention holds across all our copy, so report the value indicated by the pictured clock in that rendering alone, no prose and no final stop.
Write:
12 h 40 min
